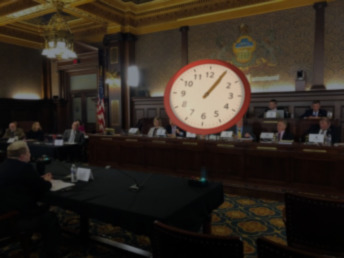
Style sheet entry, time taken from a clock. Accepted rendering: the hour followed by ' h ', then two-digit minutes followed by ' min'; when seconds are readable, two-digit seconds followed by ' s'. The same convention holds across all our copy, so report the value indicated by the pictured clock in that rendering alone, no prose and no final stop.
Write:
1 h 05 min
